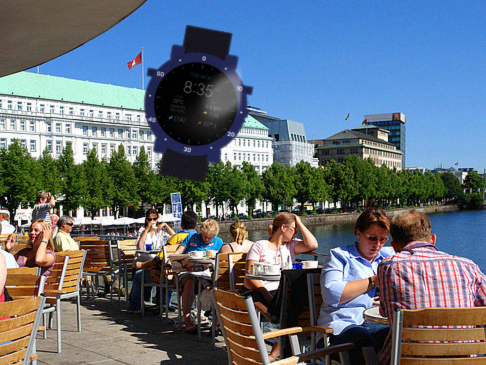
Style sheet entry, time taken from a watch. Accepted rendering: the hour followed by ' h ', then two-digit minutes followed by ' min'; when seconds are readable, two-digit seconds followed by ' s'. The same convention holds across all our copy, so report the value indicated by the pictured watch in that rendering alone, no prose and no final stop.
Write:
8 h 35 min
